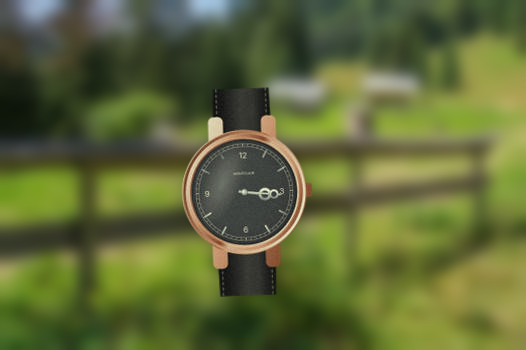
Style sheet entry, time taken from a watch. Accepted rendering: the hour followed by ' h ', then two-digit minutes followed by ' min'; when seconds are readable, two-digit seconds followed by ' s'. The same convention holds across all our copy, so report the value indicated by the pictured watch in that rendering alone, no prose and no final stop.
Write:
3 h 16 min
